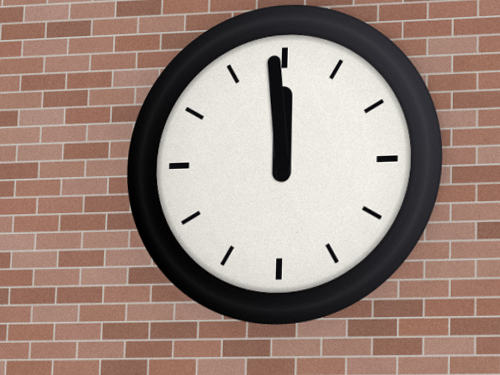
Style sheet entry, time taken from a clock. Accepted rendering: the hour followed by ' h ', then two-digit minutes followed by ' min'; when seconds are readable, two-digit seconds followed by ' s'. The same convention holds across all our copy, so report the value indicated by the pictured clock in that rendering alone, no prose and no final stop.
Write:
11 h 59 min
